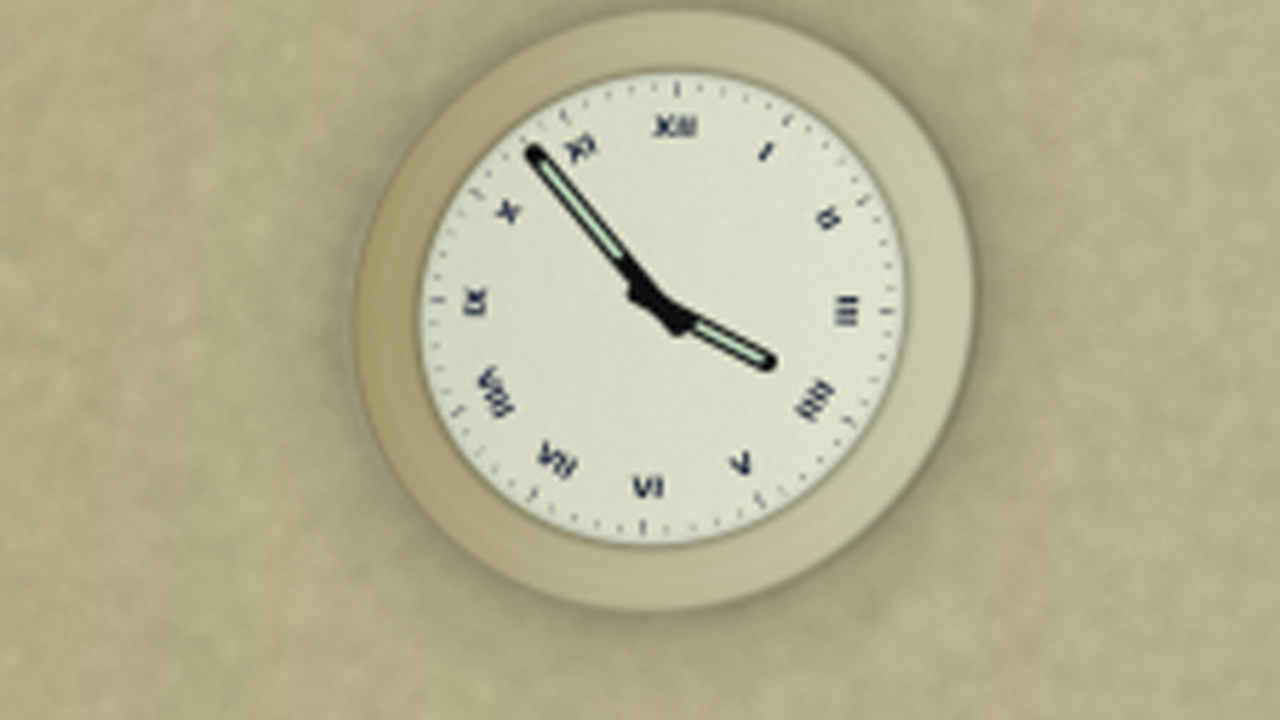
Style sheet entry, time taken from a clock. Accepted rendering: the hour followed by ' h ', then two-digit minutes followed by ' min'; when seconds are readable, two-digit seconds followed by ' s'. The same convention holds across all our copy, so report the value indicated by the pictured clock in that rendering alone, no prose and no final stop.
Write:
3 h 53 min
